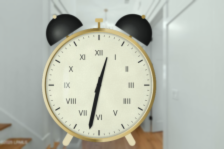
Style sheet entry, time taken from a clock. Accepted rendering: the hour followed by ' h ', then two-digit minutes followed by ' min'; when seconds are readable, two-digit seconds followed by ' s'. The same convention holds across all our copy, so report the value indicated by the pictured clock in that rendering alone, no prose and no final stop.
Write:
12 h 32 min
